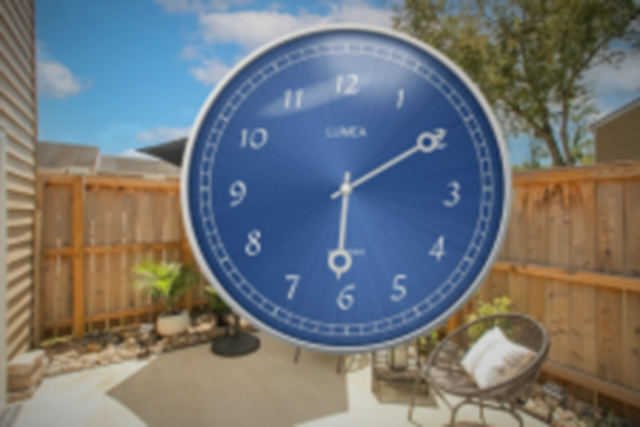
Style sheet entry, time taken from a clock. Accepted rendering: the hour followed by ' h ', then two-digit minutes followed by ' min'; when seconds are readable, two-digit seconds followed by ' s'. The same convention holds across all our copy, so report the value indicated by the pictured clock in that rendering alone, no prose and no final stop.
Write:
6 h 10 min
